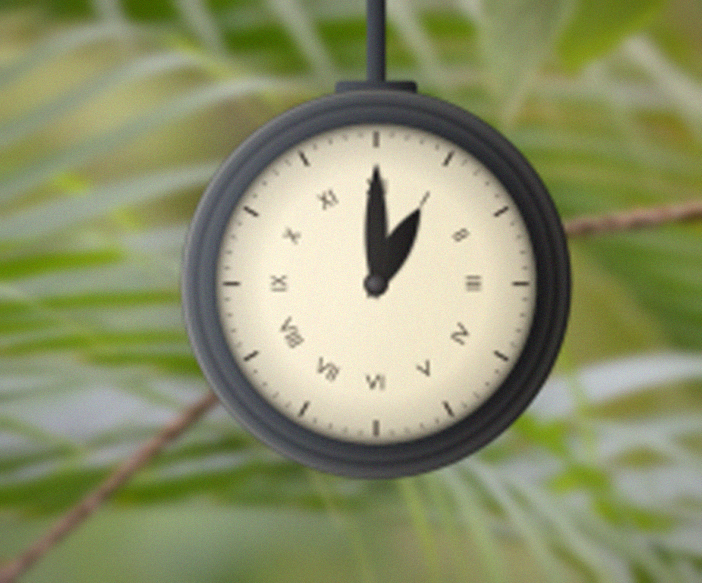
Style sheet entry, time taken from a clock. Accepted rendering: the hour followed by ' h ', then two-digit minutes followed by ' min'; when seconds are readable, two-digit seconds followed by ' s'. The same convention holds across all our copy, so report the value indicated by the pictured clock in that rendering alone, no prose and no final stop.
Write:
1 h 00 min
